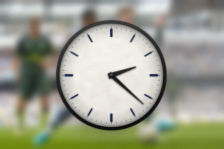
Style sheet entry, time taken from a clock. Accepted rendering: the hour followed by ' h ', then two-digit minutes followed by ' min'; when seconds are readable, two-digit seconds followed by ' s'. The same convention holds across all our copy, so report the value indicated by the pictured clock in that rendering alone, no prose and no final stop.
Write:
2 h 22 min
